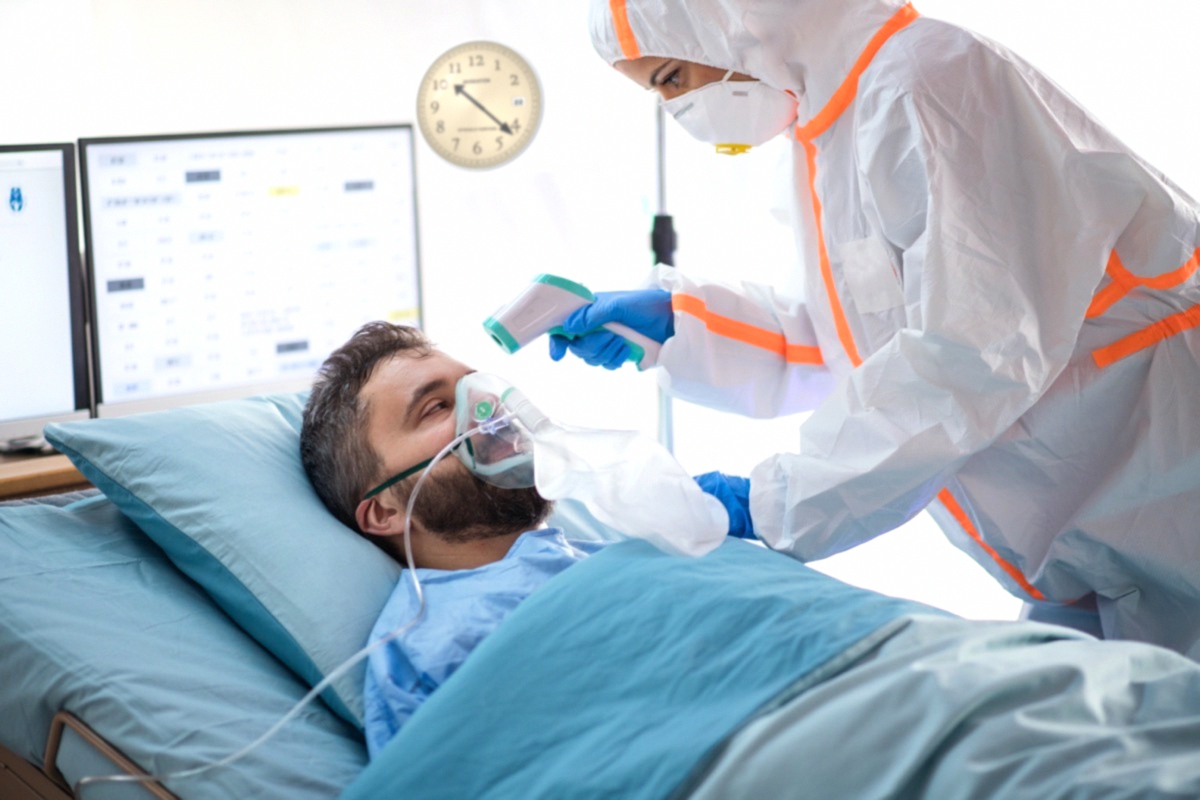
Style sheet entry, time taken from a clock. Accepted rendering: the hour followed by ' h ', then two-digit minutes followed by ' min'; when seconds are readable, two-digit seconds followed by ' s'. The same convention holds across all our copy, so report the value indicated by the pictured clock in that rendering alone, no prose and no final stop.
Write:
10 h 22 min
